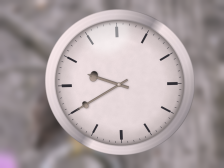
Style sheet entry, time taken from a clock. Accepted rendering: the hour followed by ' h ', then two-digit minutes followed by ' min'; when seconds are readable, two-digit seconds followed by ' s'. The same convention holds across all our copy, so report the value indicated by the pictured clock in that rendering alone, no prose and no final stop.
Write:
9 h 40 min
